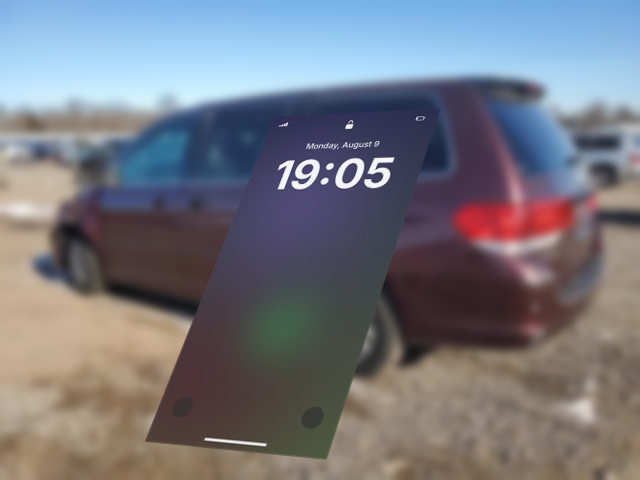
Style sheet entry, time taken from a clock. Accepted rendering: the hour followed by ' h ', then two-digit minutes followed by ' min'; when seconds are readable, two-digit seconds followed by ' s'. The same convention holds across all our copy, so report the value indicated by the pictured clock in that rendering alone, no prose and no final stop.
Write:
19 h 05 min
